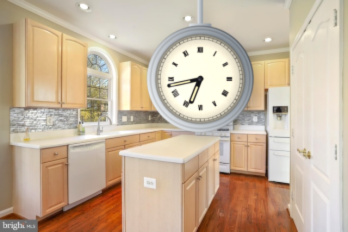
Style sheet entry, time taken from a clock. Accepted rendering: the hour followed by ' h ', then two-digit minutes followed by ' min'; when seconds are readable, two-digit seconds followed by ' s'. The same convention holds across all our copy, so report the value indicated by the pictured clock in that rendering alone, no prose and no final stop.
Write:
6 h 43 min
